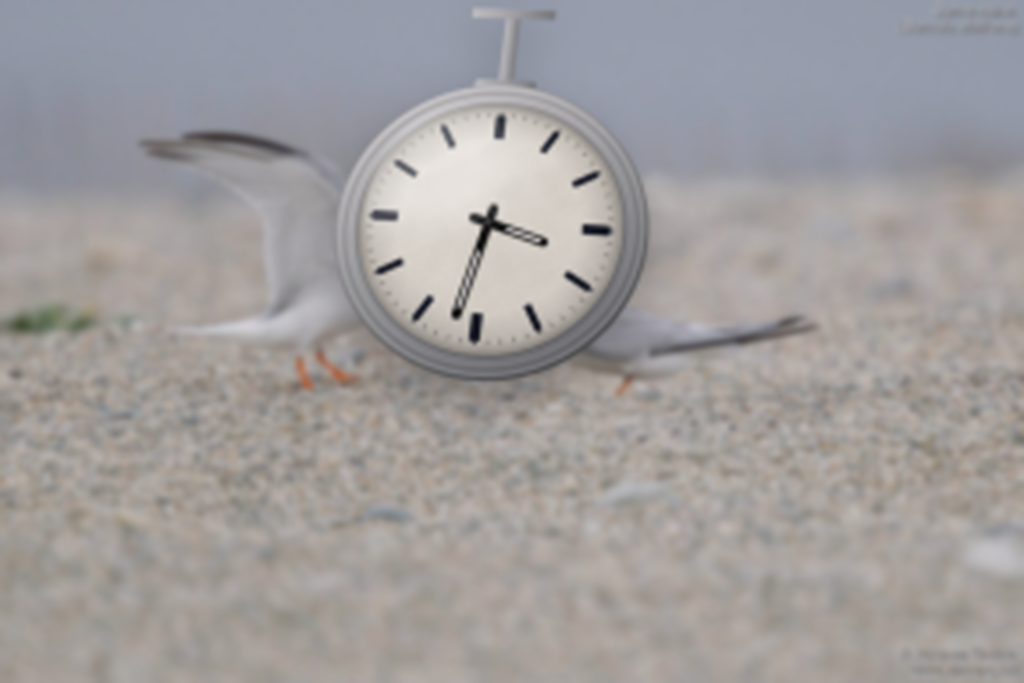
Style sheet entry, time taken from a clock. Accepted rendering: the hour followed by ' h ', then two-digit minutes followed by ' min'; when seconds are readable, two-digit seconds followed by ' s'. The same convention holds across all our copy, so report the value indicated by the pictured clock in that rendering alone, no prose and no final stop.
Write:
3 h 32 min
